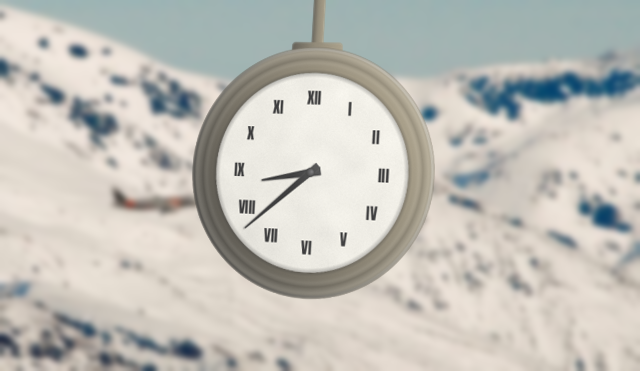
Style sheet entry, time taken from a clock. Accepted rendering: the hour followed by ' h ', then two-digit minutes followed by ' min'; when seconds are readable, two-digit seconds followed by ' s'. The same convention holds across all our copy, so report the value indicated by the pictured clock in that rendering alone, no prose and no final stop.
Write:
8 h 38 min
